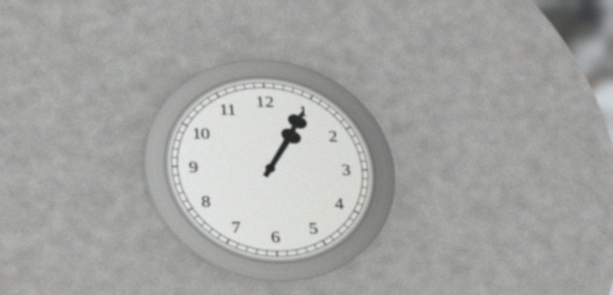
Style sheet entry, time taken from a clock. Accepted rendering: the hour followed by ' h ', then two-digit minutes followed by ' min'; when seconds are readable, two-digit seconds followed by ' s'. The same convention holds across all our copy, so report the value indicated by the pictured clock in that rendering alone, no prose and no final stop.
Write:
1 h 05 min
